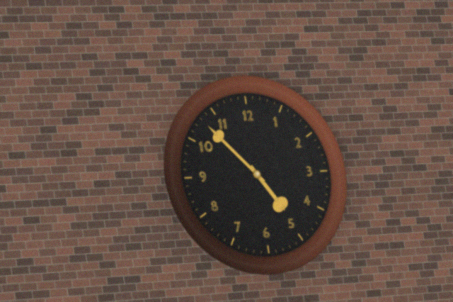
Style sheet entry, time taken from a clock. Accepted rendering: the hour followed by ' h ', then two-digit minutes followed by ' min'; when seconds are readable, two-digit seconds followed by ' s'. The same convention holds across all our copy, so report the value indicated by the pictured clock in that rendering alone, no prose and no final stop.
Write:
4 h 53 min
